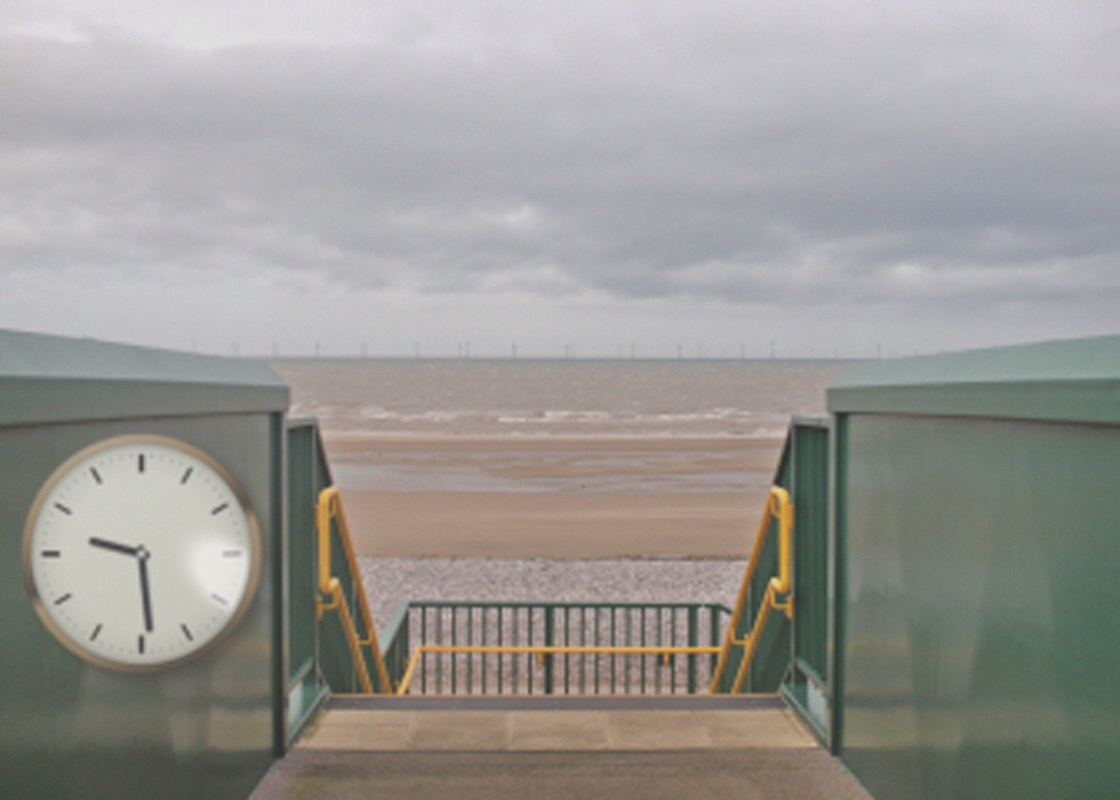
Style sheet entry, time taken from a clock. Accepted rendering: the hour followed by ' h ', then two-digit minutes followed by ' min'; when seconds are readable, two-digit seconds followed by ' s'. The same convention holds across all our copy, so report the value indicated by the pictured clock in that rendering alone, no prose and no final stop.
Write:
9 h 29 min
